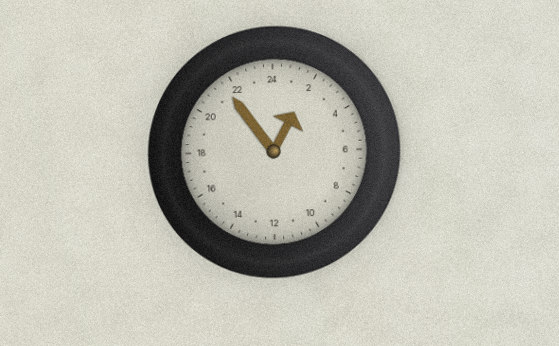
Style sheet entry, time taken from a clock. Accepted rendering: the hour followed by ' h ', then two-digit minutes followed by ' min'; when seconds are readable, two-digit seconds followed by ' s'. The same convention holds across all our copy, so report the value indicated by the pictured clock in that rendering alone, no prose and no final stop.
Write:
1 h 54 min
